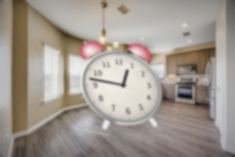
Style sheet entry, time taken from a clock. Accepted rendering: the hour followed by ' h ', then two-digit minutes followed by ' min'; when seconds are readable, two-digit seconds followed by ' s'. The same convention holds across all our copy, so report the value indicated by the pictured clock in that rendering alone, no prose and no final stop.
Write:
12 h 47 min
